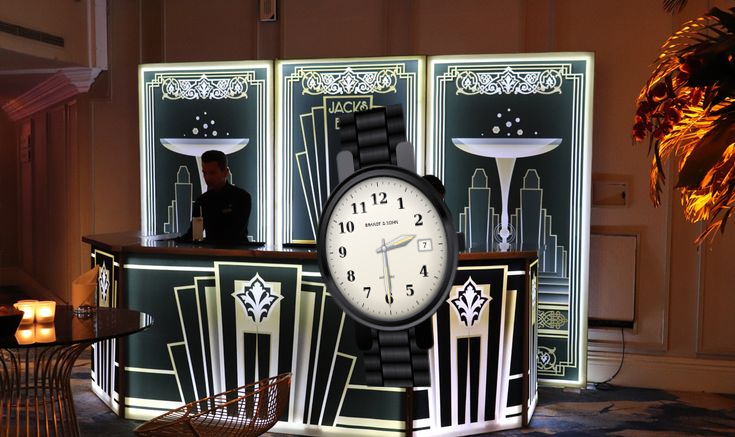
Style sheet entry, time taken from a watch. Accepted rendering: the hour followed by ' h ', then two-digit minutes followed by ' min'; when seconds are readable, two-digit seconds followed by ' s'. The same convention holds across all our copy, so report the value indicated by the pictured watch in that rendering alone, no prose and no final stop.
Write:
2 h 30 min
